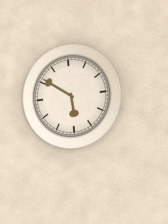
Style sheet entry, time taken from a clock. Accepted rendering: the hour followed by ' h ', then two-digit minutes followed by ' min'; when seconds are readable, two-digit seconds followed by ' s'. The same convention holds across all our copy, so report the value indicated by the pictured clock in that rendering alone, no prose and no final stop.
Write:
5 h 51 min
